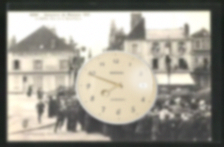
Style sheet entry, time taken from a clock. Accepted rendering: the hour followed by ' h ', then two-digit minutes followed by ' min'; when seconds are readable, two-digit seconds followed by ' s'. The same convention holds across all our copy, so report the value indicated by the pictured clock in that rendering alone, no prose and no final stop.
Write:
7 h 49 min
